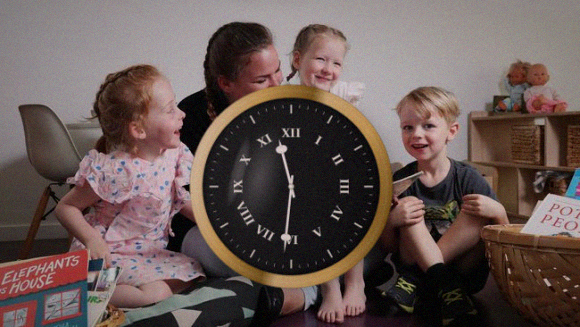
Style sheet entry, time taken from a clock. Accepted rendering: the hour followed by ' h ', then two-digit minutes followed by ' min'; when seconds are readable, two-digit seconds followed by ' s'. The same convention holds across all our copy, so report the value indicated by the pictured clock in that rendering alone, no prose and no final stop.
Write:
11 h 31 min
